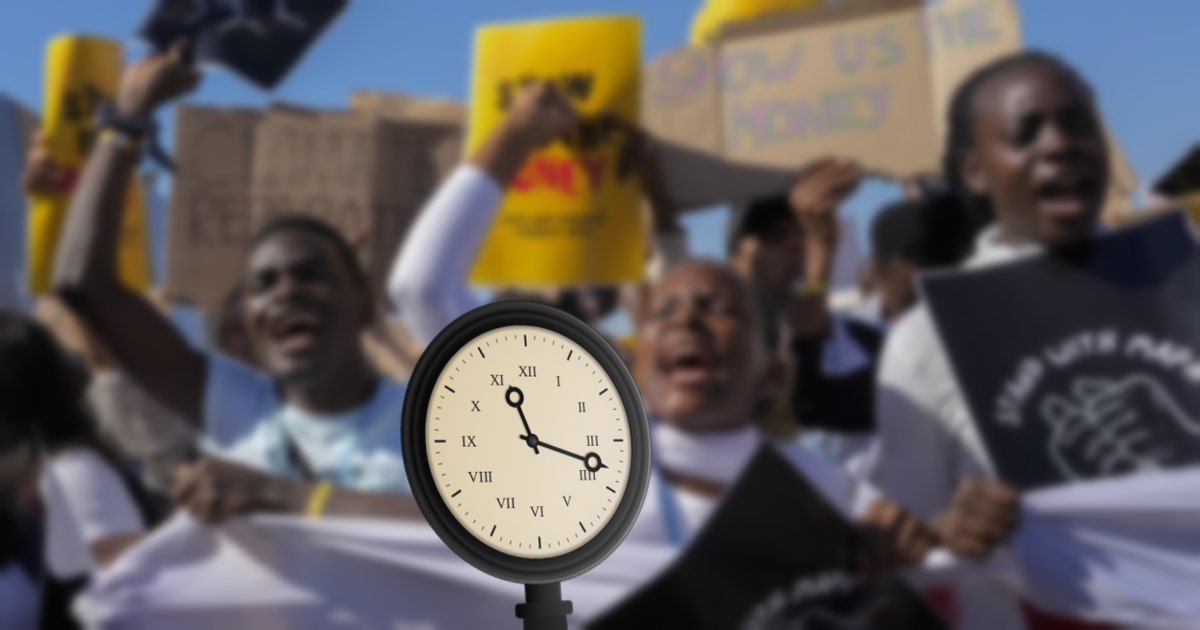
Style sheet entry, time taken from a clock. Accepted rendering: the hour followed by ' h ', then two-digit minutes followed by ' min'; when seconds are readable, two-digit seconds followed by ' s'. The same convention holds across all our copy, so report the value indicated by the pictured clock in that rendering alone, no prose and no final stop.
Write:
11 h 18 min
